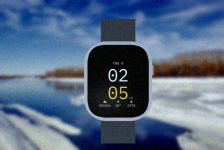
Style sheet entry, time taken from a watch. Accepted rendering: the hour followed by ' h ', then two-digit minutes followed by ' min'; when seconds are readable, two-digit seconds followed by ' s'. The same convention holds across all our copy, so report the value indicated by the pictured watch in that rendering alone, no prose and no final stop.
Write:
2 h 05 min
